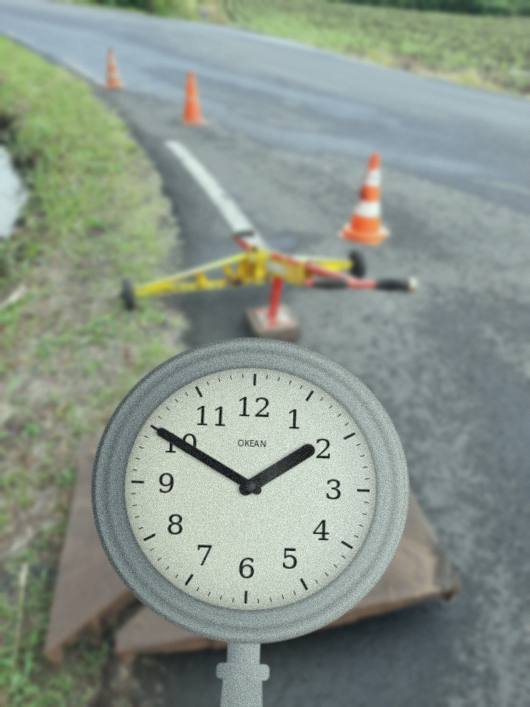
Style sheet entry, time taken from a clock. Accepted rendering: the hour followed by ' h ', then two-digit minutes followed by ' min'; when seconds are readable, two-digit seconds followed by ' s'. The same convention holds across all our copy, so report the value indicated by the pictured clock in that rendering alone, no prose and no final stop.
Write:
1 h 50 min
